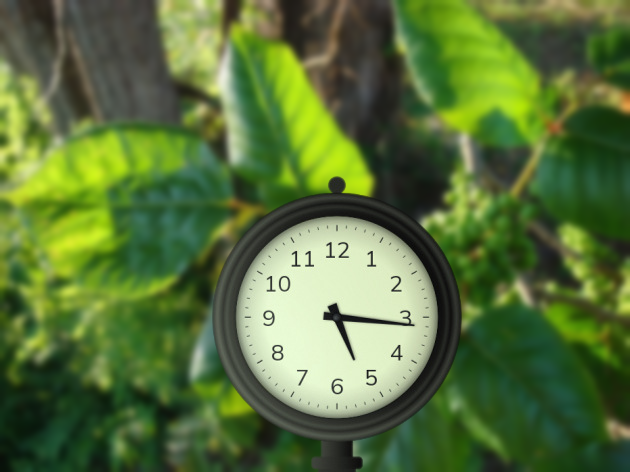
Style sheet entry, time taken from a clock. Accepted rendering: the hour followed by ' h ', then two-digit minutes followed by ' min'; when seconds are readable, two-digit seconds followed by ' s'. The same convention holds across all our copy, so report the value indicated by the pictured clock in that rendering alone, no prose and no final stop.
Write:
5 h 16 min
